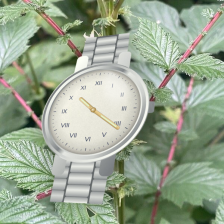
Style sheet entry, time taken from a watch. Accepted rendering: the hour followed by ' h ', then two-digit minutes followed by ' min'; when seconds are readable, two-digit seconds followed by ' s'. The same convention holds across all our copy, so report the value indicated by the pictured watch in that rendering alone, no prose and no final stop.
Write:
10 h 21 min
